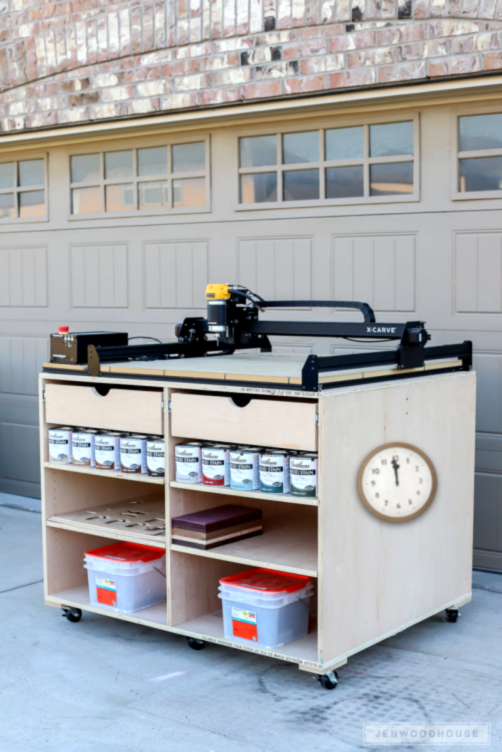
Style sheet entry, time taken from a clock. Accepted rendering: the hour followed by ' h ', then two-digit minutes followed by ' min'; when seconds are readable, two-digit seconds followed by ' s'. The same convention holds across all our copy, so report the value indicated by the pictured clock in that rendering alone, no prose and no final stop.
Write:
11 h 59 min
